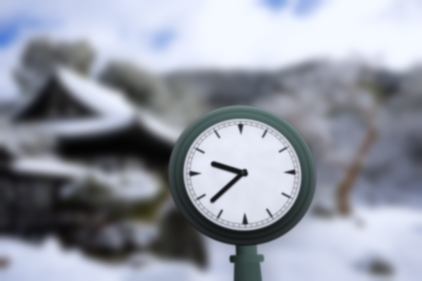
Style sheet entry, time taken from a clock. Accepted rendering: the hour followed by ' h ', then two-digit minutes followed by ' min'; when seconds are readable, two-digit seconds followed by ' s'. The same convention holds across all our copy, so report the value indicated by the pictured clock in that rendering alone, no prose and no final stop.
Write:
9 h 38 min
